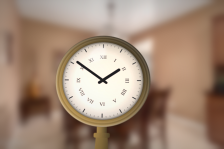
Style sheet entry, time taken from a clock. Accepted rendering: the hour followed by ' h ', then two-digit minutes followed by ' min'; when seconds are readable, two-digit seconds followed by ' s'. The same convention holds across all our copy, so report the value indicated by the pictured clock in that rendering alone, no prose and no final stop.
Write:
1 h 51 min
